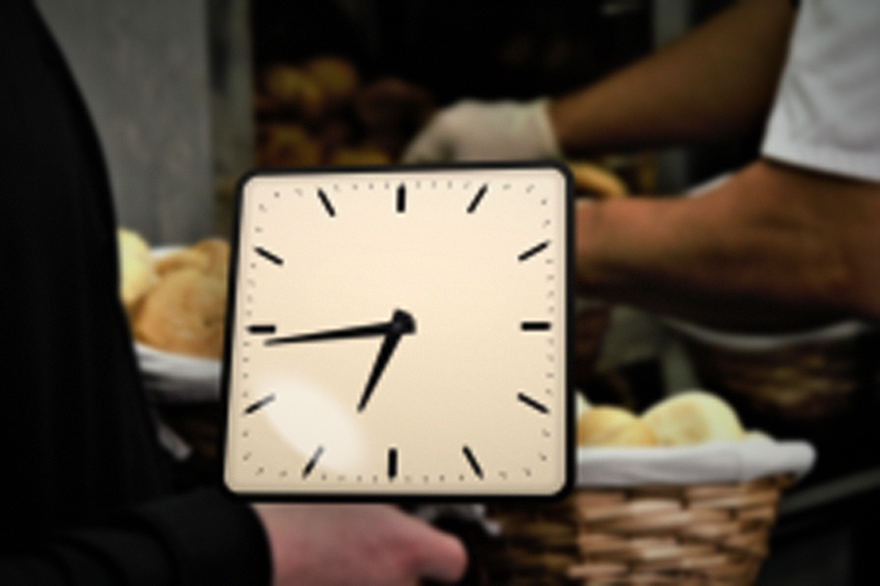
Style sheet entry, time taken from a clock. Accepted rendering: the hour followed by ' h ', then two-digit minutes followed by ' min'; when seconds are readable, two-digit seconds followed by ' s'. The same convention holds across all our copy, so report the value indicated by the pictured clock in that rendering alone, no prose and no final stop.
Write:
6 h 44 min
